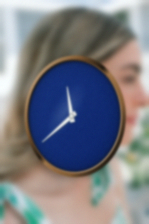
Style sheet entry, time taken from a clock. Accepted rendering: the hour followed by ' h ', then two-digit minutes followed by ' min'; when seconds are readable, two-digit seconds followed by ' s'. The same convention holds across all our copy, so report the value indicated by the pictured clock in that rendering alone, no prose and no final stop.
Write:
11 h 39 min
